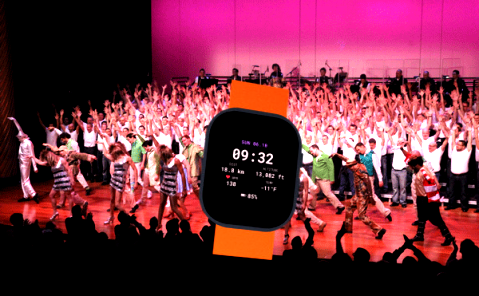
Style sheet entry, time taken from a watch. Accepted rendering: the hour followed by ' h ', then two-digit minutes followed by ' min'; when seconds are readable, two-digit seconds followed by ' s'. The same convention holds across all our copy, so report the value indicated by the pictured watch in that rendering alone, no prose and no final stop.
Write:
9 h 32 min
